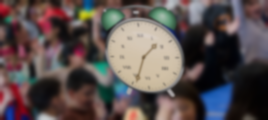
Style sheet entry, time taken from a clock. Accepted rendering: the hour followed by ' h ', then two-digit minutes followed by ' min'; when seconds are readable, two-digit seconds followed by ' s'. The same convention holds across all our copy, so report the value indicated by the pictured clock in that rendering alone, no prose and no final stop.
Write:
1 h 34 min
